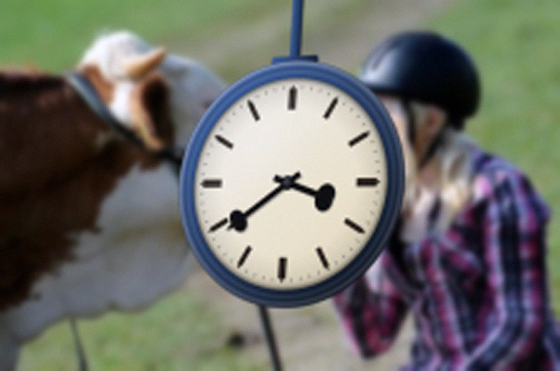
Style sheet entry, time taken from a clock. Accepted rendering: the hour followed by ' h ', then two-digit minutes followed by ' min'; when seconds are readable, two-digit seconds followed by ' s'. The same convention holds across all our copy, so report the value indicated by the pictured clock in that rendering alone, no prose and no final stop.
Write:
3 h 39 min
